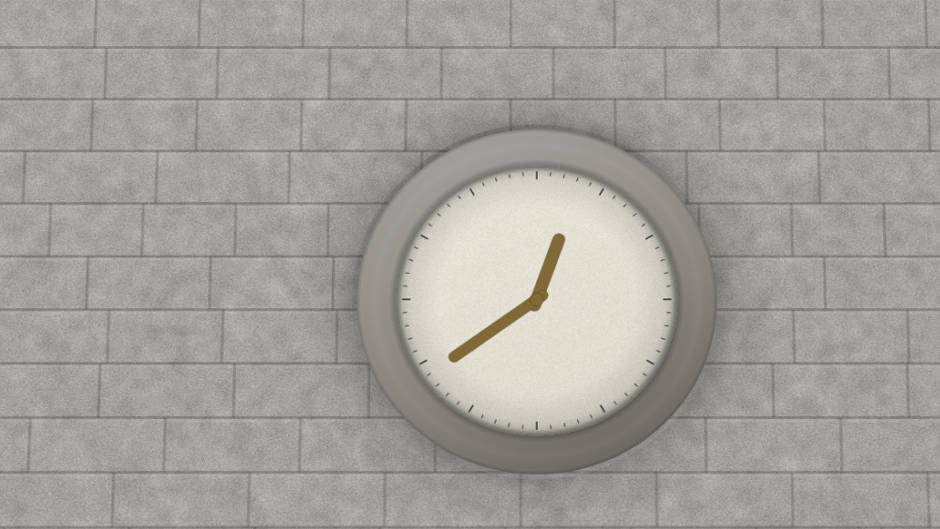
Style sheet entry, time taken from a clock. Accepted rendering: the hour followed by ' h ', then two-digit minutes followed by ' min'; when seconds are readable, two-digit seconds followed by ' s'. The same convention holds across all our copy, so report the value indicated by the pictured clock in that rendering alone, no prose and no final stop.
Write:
12 h 39 min
